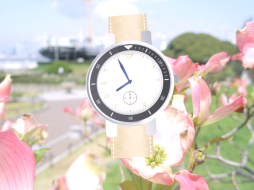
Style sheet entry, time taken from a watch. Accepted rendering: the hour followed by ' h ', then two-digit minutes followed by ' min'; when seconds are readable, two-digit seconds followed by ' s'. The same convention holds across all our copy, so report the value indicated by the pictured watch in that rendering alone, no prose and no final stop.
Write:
7 h 56 min
